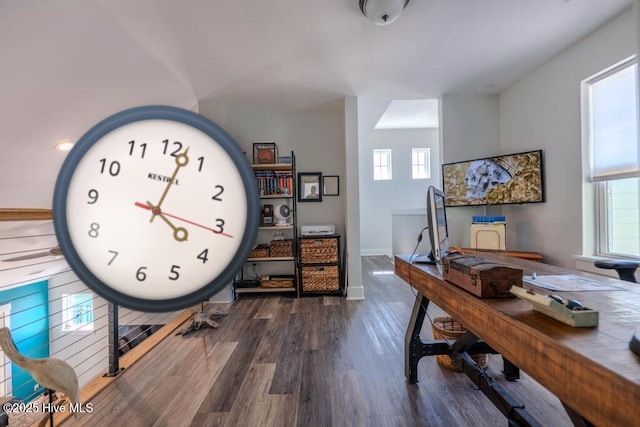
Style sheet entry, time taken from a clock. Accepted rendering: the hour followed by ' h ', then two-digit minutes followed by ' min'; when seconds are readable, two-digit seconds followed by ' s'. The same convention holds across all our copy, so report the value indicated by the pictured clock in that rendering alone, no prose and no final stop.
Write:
4 h 02 min 16 s
